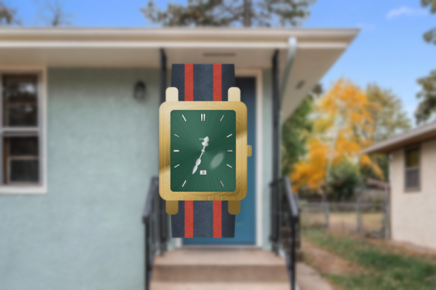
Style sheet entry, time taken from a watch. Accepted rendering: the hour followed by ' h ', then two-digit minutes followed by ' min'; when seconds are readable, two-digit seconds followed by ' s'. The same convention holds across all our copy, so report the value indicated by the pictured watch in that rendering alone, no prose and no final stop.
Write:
12 h 34 min
